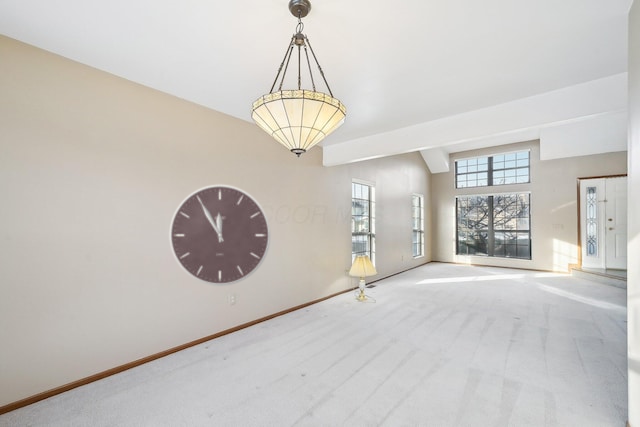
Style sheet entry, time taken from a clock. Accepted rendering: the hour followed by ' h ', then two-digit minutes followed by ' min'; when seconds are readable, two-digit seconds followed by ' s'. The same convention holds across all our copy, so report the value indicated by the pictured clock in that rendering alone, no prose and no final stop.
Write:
11 h 55 min
